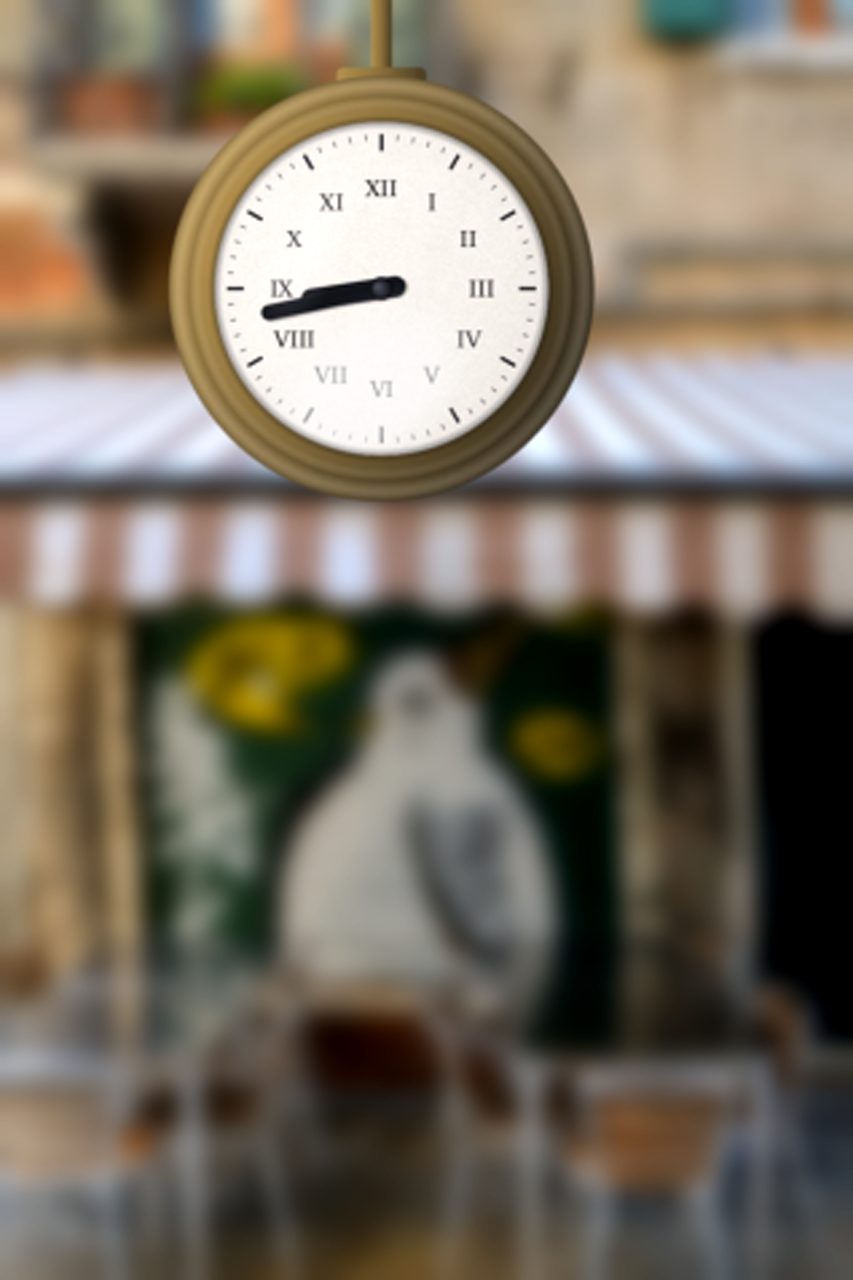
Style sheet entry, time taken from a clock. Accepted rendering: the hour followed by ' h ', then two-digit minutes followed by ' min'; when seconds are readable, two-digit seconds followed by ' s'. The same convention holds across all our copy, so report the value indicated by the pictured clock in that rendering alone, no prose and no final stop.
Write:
8 h 43 min
